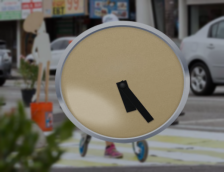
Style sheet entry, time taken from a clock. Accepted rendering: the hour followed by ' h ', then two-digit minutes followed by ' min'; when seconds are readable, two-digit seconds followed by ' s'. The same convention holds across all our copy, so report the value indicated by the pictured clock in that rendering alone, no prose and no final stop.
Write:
5 h 24 min
